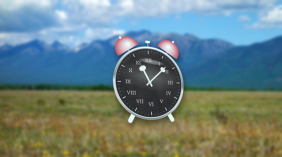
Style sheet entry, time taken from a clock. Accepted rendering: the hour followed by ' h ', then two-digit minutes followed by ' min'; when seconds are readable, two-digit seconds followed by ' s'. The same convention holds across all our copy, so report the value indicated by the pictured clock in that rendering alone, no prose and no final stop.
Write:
11 h 08 min
